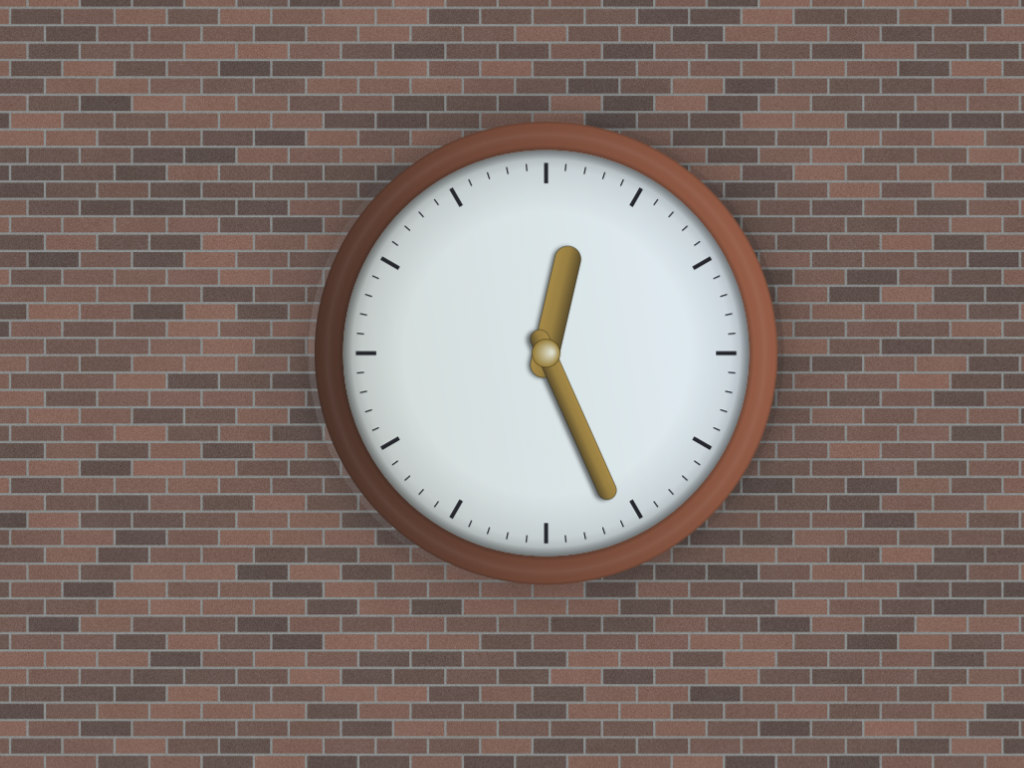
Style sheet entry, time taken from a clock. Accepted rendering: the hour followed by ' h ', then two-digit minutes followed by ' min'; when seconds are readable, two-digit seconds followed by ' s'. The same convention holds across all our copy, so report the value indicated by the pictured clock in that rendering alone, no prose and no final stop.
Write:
12 h 26 min
